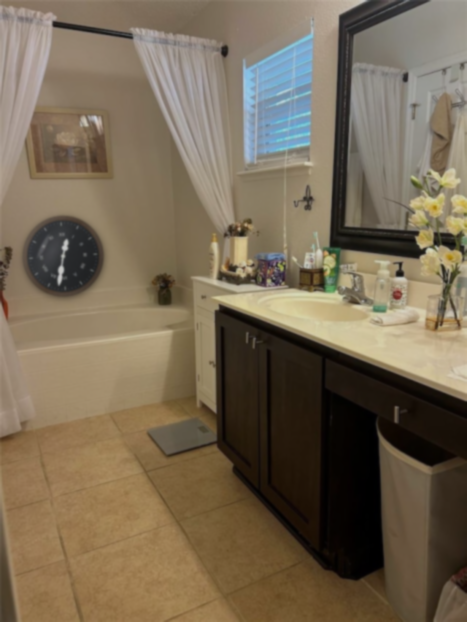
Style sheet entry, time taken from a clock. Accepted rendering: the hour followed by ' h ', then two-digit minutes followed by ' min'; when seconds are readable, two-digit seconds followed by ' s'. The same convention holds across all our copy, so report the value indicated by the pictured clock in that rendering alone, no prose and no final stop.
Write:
12 h 32 min
